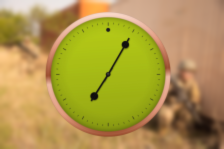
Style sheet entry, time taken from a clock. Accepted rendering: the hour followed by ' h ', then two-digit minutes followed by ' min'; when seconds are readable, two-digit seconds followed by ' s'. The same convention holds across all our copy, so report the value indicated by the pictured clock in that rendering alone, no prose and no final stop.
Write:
7 h 05 min
